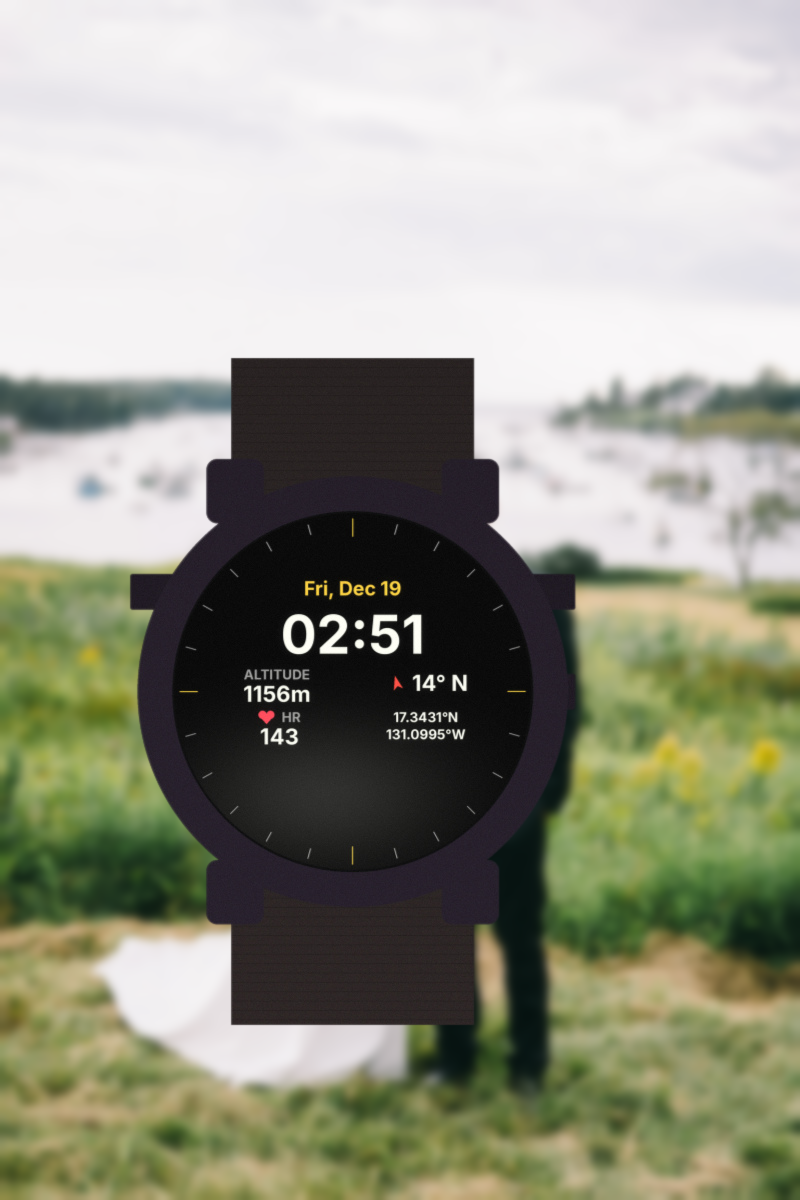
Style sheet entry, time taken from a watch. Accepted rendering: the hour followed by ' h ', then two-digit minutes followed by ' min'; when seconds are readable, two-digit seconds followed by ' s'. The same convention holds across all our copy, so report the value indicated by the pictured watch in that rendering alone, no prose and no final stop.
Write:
2 h 51 min
